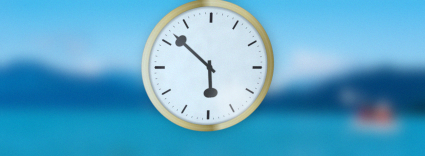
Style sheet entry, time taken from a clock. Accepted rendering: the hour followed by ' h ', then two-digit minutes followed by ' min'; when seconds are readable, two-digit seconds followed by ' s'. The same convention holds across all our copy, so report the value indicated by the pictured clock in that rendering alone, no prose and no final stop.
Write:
5 h 52 min
